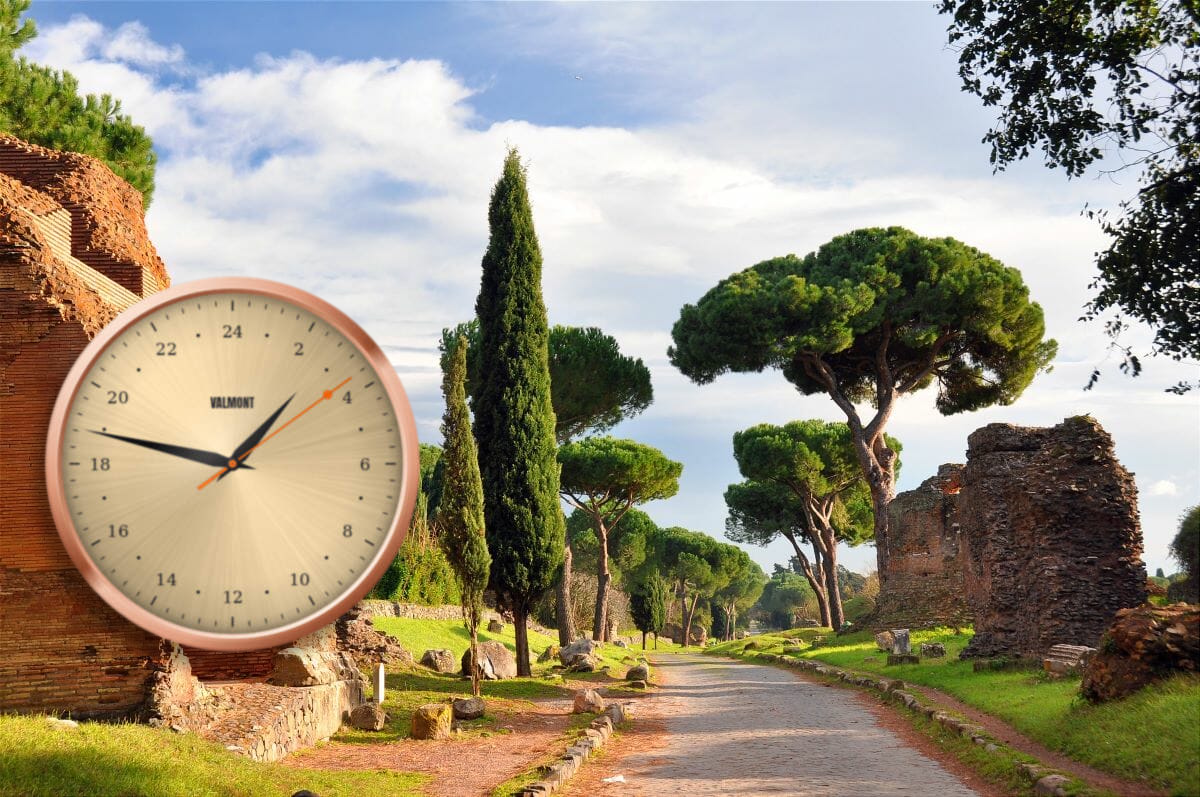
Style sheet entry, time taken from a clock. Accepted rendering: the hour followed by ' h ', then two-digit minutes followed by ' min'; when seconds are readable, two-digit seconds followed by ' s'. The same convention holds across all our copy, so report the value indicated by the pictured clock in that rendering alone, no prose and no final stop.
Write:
2 h 47 min 09 s
